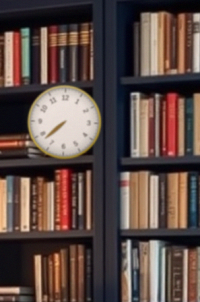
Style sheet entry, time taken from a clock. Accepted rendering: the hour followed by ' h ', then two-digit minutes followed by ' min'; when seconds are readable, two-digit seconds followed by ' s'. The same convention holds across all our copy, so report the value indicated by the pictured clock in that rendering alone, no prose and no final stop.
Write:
7 h 38 min
